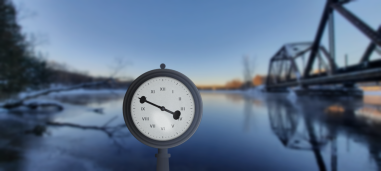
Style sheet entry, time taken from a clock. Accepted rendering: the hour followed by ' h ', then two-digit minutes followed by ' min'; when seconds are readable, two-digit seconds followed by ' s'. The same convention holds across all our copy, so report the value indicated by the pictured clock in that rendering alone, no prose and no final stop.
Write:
3 h 49 min
